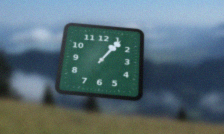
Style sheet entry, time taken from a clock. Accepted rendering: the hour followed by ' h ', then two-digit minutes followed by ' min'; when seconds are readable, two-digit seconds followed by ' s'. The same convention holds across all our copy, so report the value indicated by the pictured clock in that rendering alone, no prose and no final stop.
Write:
1 h 06 min
